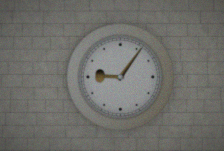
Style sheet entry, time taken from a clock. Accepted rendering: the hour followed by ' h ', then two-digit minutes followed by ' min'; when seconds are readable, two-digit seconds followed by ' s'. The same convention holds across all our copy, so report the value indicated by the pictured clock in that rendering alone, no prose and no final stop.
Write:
9 h 06 min
